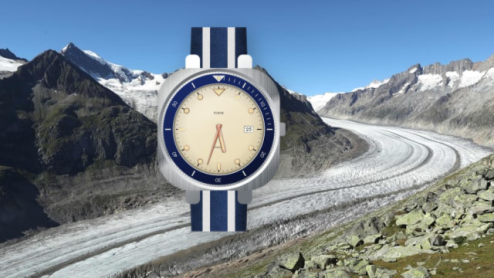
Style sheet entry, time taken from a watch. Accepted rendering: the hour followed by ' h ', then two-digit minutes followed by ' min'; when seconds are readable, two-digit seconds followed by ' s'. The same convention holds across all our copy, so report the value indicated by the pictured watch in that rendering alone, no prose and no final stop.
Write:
5 h 33 min
